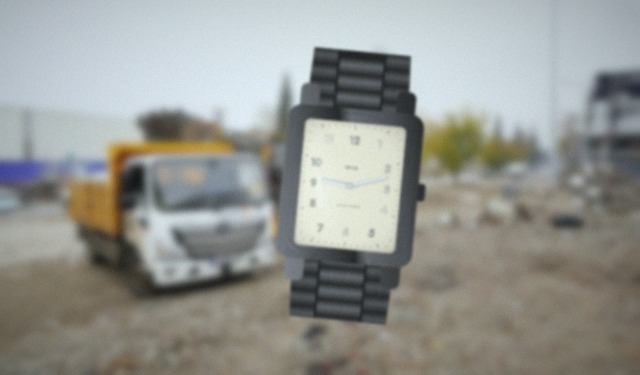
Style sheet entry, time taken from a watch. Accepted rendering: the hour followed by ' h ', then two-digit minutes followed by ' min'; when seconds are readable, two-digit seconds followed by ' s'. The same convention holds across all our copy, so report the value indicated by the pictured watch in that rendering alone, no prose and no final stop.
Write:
9 h 12 min
